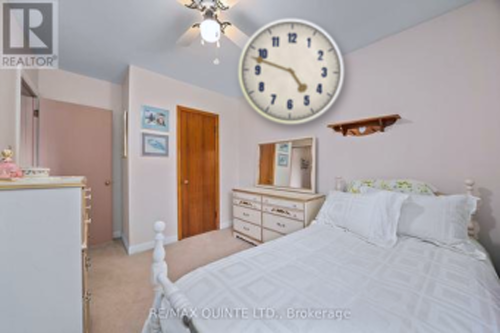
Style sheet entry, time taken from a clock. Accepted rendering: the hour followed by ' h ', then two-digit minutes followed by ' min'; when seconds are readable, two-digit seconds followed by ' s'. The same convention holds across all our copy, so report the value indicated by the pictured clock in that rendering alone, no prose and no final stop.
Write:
4 h 48 min
